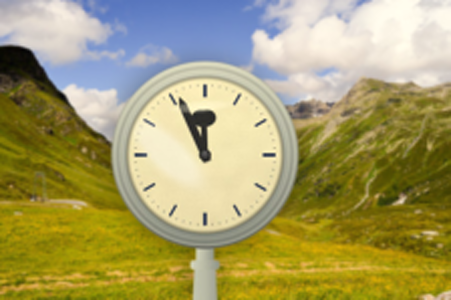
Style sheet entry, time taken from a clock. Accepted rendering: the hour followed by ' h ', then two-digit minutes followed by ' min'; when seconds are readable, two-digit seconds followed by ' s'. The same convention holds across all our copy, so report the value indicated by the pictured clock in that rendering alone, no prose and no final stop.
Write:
11 h 56 min
